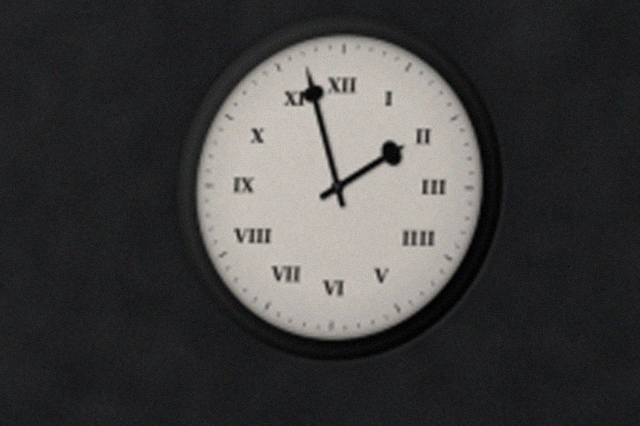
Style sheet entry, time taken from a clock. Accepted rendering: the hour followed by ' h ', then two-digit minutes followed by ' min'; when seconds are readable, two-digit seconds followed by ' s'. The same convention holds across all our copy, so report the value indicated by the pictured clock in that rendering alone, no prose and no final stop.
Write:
1 h 57 min
